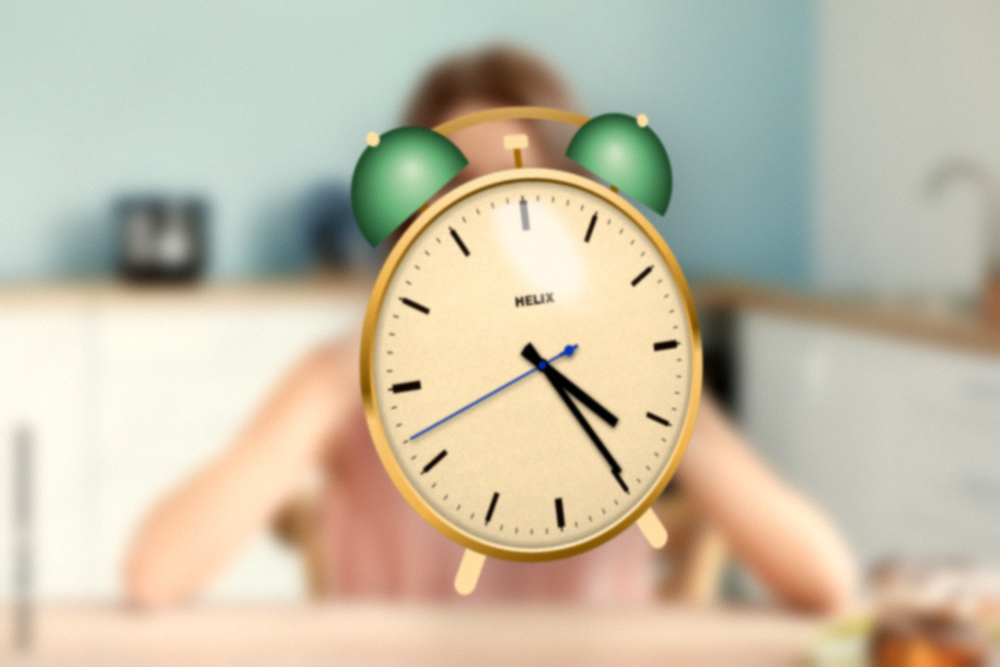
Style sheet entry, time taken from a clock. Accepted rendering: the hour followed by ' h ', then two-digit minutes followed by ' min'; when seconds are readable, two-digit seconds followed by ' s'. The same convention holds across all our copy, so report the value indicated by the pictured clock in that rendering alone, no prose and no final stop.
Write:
4 h 24 min 42 s
